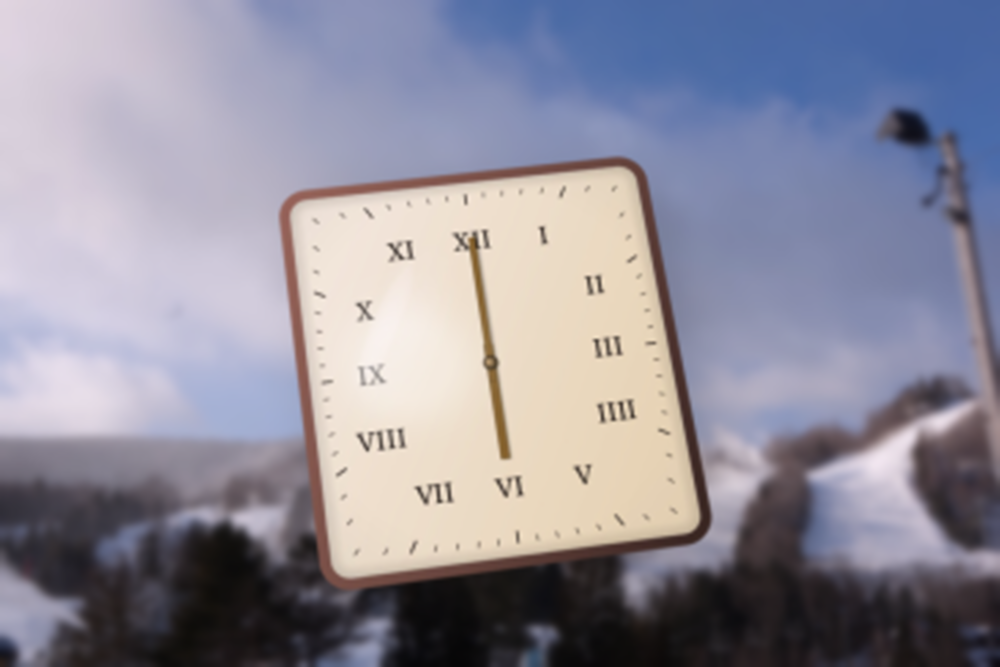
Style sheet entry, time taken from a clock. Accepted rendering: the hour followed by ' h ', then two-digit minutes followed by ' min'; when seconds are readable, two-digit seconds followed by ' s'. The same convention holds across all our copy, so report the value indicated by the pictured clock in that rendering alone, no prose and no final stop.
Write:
6 h 00 min
